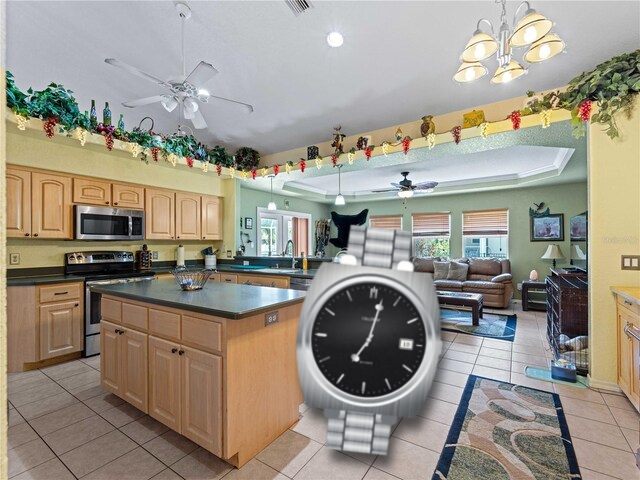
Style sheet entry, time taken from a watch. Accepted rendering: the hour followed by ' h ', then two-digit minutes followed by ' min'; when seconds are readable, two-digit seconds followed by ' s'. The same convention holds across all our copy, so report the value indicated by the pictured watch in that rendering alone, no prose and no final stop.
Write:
7 h 02 min
